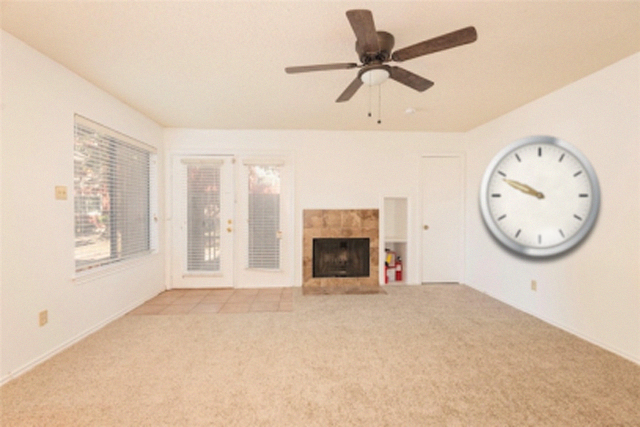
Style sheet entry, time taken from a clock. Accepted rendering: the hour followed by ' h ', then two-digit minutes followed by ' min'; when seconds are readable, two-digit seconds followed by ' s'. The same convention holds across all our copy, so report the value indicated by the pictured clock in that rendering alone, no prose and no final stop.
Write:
9 h 49 min
